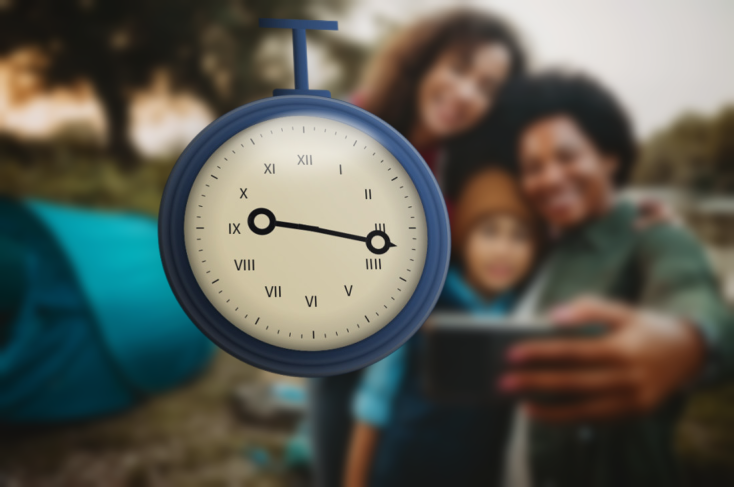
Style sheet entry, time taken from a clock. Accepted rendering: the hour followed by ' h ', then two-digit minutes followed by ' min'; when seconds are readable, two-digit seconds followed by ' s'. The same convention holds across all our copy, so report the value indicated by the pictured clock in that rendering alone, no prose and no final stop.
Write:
9 h 17 min
